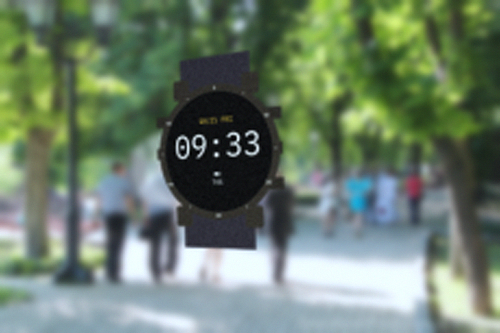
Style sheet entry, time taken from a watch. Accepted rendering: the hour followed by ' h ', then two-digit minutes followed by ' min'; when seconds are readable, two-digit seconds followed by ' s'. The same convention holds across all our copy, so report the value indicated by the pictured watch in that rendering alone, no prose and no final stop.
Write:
9 h 33 min
